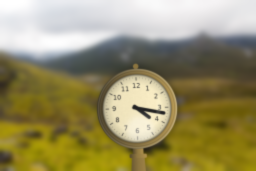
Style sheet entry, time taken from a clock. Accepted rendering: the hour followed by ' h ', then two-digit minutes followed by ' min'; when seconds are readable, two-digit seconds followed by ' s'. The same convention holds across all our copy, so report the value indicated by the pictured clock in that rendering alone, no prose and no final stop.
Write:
4 h 17 min
